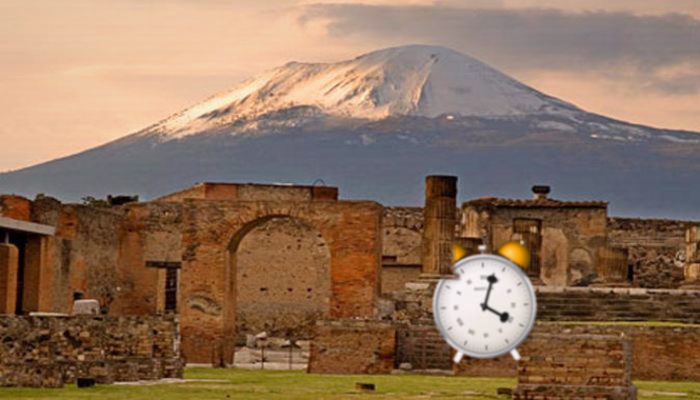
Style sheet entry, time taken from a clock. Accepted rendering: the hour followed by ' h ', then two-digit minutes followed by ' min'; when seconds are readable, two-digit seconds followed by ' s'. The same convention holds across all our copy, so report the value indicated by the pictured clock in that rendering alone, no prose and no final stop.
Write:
4 h 03 min
